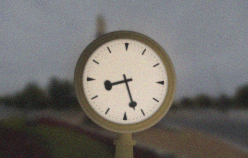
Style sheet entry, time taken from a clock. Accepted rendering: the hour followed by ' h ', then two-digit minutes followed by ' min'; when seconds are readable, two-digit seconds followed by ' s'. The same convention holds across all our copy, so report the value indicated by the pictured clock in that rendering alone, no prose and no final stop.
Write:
8 h 27 min
